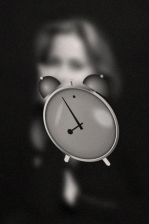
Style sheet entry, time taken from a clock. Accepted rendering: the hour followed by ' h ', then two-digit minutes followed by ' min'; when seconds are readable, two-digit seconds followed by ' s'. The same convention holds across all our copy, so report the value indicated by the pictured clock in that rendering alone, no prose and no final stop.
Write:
7 h 56 min
